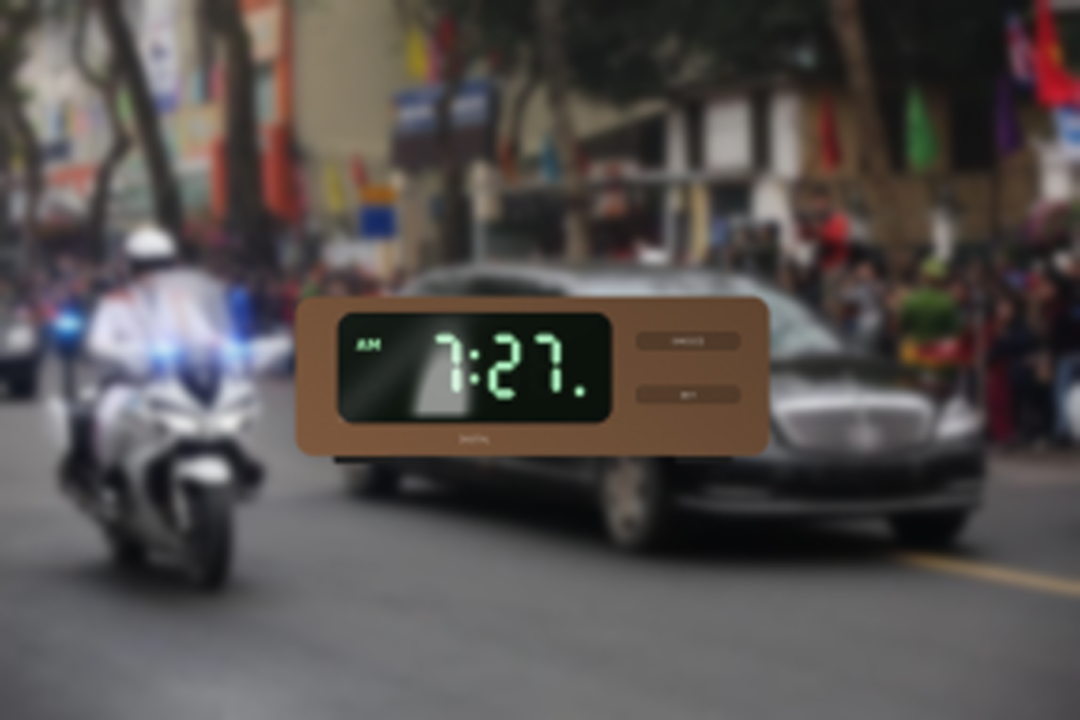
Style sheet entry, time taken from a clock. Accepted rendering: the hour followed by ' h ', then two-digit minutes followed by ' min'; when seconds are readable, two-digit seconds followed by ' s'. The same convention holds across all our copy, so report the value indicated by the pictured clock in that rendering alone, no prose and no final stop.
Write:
7 h 27 min
